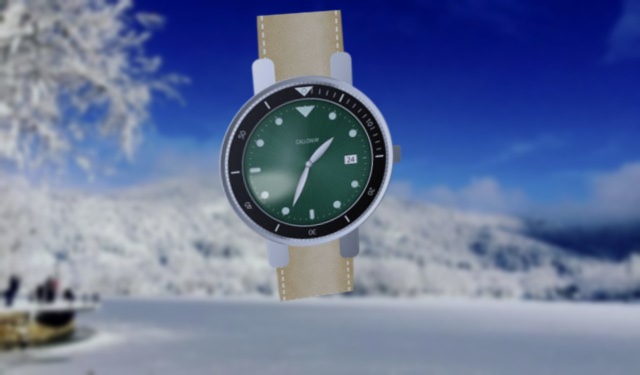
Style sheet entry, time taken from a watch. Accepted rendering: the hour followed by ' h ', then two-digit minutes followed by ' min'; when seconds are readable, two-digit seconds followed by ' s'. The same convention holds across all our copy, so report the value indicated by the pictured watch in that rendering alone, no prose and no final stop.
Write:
1 h 34 min
